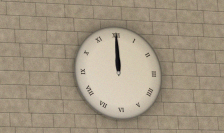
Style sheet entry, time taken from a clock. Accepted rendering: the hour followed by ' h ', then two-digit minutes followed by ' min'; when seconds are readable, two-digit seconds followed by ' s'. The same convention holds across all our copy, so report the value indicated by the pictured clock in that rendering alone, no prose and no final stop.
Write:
12 h 00 min
